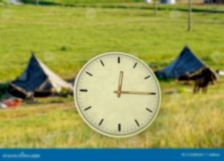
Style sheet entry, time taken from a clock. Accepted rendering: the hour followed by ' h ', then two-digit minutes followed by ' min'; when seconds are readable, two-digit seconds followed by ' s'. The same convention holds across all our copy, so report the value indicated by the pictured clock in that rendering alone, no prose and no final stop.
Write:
12 h 15 min
